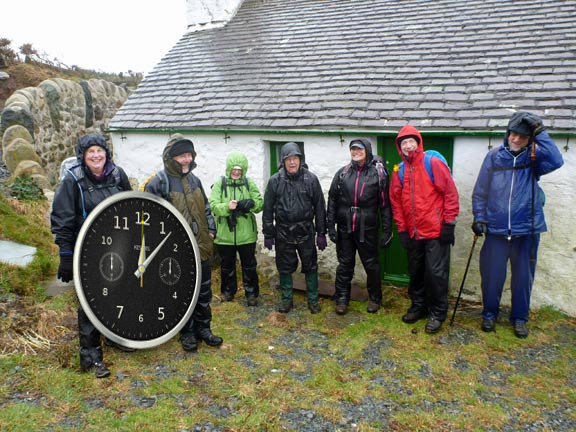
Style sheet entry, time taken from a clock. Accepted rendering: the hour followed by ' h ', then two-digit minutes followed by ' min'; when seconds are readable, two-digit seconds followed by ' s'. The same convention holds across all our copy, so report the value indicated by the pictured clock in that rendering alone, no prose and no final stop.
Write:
12 h 07 min
